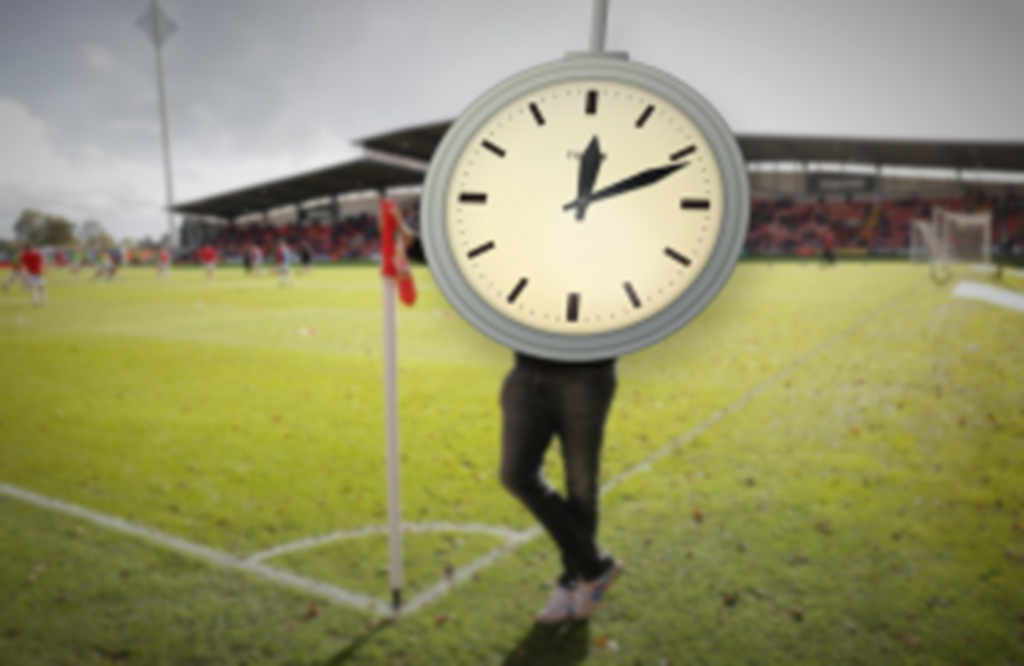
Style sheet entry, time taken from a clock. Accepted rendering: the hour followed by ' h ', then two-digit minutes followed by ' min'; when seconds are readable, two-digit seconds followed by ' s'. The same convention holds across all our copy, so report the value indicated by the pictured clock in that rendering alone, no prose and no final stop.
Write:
12 h 11 min
